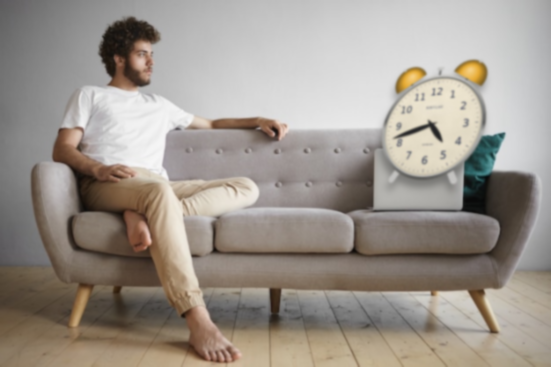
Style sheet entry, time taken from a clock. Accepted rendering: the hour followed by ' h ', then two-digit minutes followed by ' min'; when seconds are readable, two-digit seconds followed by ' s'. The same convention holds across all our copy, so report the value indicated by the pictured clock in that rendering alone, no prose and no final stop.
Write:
4 h 42 min
